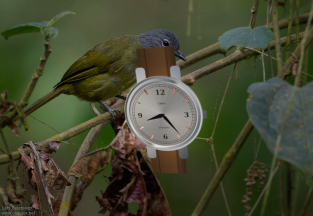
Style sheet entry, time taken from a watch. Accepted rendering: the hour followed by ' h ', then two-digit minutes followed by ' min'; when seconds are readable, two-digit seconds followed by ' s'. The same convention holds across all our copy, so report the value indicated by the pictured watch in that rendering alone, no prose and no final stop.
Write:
8 h 24 min
